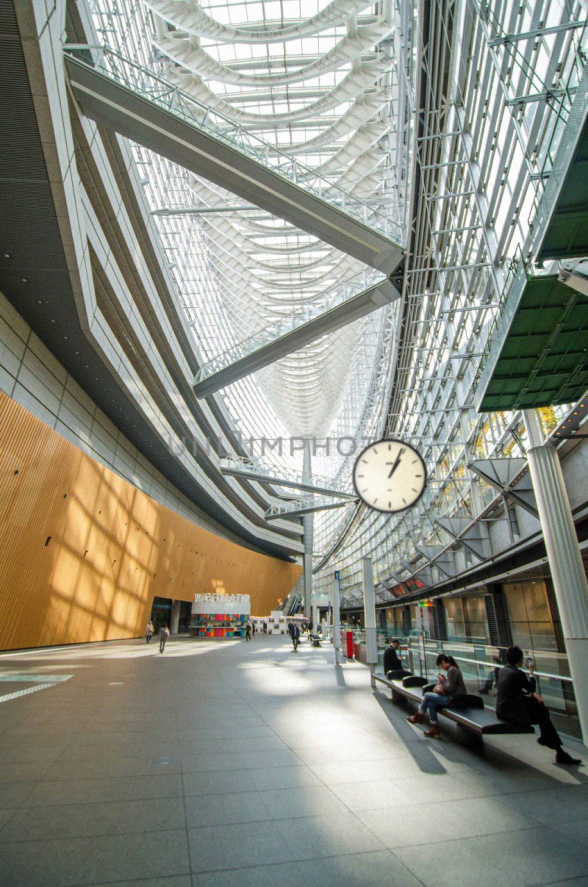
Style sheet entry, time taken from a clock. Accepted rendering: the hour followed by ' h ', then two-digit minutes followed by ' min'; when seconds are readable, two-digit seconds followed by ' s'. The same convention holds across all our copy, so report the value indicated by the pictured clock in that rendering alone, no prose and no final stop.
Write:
1 h 04 min
